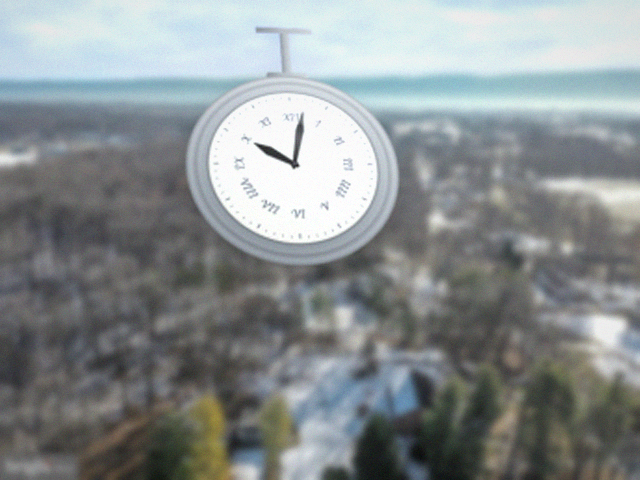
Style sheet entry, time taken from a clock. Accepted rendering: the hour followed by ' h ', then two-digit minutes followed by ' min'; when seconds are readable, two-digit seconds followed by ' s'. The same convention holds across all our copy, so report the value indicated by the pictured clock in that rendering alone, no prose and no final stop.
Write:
10 h 02 min
